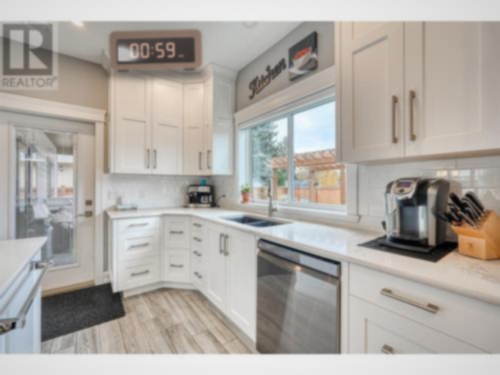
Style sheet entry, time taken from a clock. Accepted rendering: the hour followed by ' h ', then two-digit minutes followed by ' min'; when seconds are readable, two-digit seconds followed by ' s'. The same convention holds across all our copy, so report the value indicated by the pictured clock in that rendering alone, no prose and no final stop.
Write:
0 h 59 min
